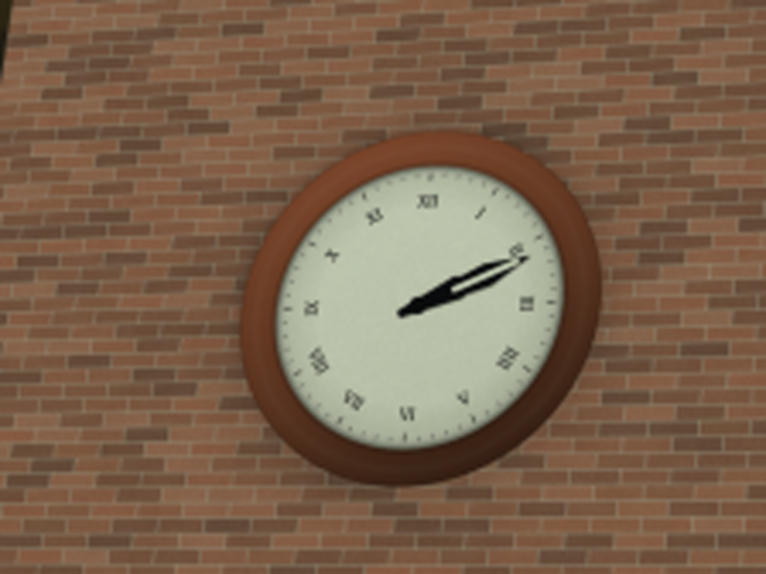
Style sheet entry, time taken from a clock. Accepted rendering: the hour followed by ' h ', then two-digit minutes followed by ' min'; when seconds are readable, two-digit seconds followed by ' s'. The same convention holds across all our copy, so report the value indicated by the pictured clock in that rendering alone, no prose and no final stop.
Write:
2 h 11 min
